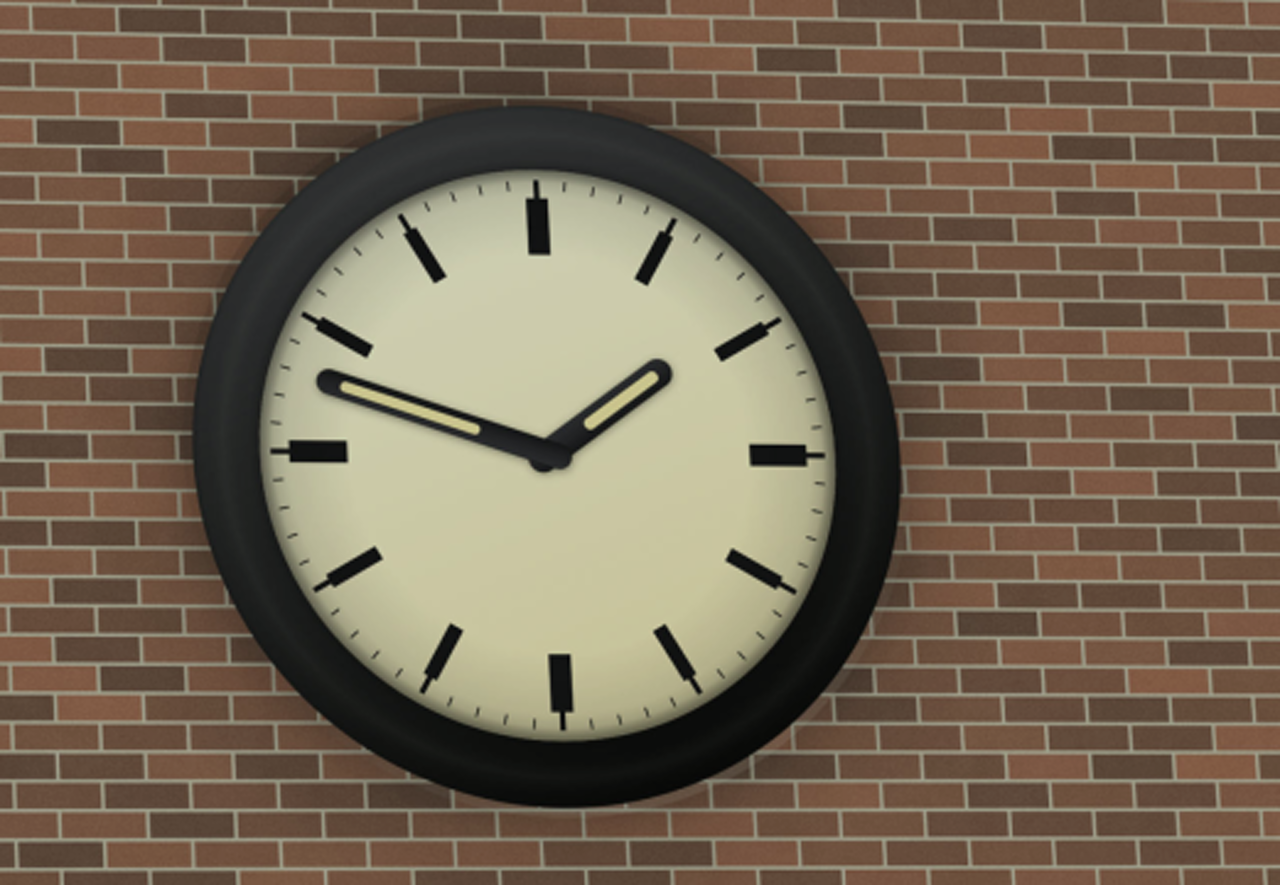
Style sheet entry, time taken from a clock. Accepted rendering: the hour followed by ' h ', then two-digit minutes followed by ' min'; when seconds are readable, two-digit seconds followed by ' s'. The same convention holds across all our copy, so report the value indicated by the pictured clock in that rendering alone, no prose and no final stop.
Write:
1 h 48 min
